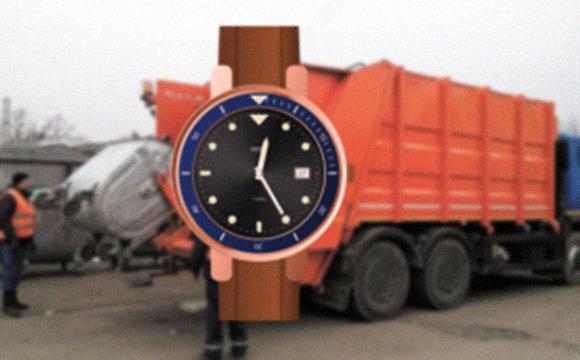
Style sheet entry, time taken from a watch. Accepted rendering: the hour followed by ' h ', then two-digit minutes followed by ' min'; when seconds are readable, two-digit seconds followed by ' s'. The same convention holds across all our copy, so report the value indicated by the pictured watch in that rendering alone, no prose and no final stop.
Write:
12 h 25 min
